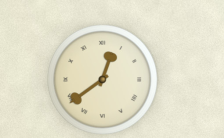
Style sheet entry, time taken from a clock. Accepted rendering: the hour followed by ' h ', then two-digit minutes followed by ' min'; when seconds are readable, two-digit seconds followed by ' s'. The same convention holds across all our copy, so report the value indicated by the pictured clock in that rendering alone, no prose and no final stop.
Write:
12 h 39 min
